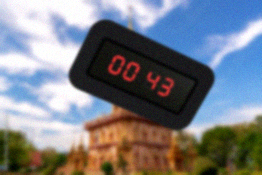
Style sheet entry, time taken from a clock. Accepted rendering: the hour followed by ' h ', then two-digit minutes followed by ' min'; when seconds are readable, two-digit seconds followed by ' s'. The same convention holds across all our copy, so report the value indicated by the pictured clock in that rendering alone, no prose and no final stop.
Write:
0 h 43 min
